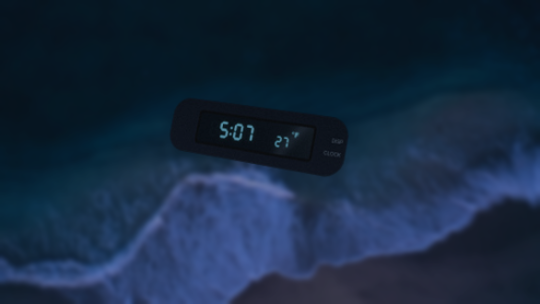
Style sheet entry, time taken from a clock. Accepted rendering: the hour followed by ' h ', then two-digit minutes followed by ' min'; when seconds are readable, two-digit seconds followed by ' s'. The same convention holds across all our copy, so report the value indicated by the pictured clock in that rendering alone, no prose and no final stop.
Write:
5 h 07 min
